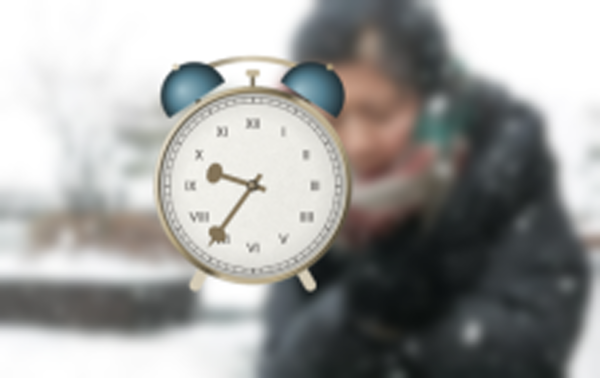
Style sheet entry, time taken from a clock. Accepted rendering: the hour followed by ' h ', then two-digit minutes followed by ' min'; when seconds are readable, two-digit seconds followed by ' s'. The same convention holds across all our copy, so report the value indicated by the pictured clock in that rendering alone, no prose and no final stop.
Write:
9 h 36 min
